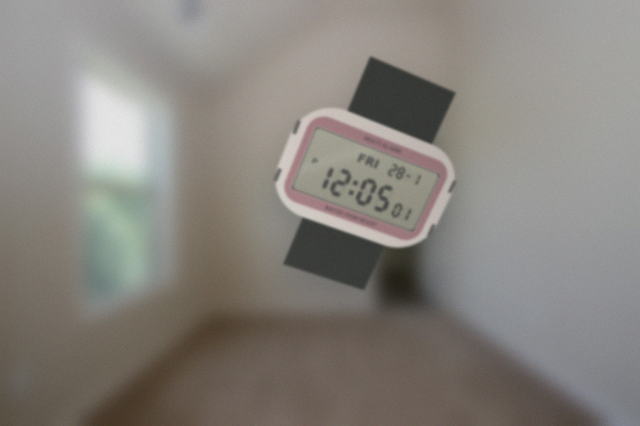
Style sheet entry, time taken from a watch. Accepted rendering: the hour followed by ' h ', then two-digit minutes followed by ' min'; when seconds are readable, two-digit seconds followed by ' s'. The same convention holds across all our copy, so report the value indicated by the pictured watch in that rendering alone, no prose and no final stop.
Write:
12 h 05 min 01 s
